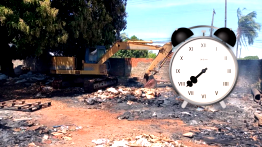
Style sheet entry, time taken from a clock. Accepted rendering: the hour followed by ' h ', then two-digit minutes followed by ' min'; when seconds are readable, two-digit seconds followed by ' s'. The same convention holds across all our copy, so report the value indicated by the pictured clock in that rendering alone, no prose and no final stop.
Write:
7 h 38 min
